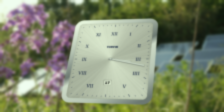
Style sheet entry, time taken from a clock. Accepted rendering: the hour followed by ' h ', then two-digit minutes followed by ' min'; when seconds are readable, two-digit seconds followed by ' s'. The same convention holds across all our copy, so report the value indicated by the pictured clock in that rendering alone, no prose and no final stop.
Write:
3 h 17 min
